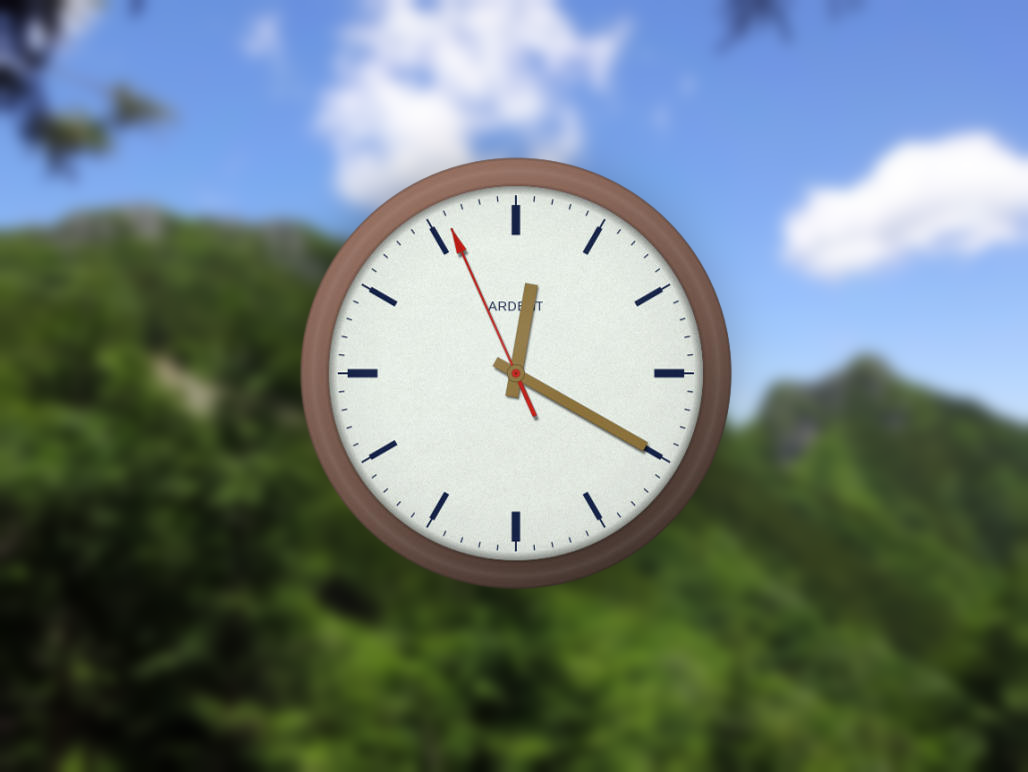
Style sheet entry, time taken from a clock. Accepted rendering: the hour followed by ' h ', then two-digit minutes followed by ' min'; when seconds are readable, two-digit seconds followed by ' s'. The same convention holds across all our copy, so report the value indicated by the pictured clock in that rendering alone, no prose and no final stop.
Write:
12 h 19 min 56 s
